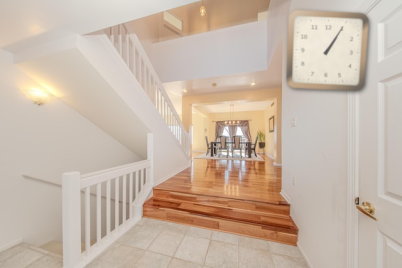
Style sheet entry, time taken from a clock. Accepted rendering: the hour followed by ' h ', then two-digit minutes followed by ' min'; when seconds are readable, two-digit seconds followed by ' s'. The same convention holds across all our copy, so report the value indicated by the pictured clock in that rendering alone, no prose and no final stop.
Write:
1 h 05 min
